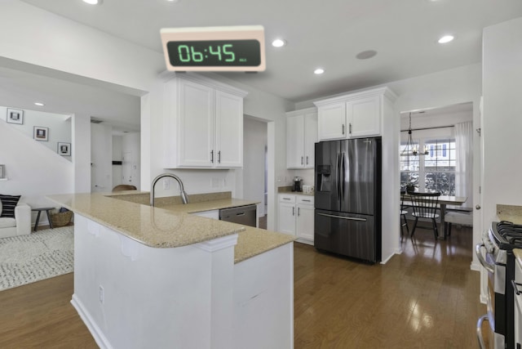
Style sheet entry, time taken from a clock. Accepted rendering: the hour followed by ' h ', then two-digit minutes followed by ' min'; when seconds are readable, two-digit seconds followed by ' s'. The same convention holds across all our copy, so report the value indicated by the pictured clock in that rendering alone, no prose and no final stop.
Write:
6 h 45 min
